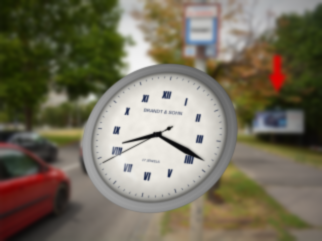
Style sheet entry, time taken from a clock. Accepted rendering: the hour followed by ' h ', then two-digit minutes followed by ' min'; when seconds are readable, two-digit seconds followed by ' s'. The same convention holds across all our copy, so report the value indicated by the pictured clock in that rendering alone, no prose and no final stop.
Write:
8 h 18 min 39 s
